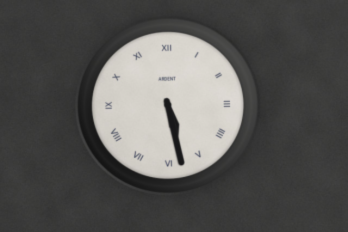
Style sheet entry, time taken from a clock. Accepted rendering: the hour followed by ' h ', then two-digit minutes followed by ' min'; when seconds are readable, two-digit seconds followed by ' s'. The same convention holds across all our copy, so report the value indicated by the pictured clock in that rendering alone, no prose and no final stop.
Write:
5 h 28 min
